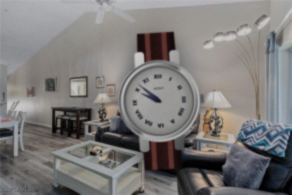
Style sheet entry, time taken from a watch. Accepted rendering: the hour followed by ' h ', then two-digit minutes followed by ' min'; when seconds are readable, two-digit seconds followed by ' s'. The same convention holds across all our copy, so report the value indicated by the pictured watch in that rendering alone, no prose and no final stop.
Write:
9 h 52 min
